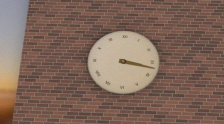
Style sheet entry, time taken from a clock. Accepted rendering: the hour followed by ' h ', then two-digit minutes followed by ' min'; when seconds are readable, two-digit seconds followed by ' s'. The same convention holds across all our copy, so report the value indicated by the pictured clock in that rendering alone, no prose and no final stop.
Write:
3 h 17 min
